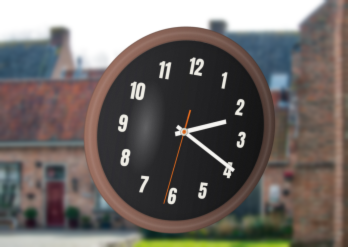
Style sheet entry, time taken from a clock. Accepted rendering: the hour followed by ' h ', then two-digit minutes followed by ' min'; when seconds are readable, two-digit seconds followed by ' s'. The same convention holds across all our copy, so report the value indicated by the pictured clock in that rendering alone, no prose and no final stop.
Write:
2 h 19 min 31 s
